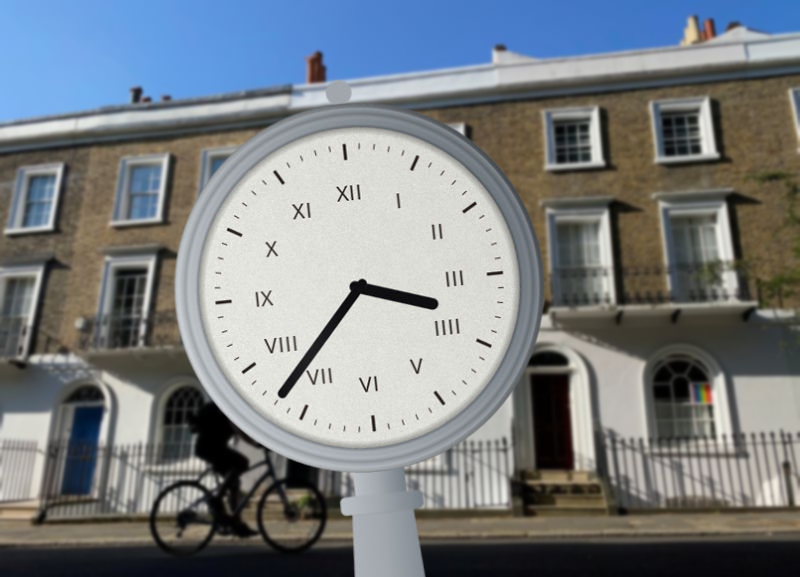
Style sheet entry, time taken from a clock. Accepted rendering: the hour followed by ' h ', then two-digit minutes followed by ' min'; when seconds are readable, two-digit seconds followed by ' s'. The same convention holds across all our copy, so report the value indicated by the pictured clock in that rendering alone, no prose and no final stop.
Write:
3 h 37 min
